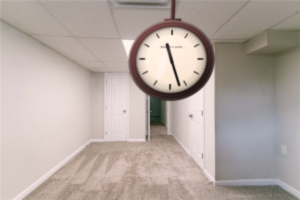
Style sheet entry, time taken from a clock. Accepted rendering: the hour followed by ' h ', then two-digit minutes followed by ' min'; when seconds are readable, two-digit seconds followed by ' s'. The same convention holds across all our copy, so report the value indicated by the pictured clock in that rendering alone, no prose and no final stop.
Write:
11 h 27 min
